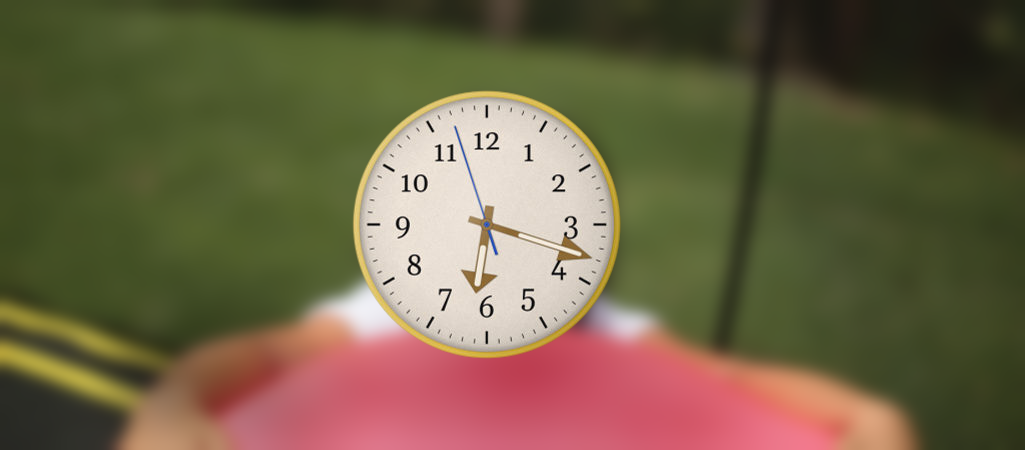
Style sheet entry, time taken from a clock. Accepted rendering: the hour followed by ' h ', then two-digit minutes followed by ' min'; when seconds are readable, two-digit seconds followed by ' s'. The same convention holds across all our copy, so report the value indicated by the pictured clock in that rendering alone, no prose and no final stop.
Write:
6 h 17 min 57 s
